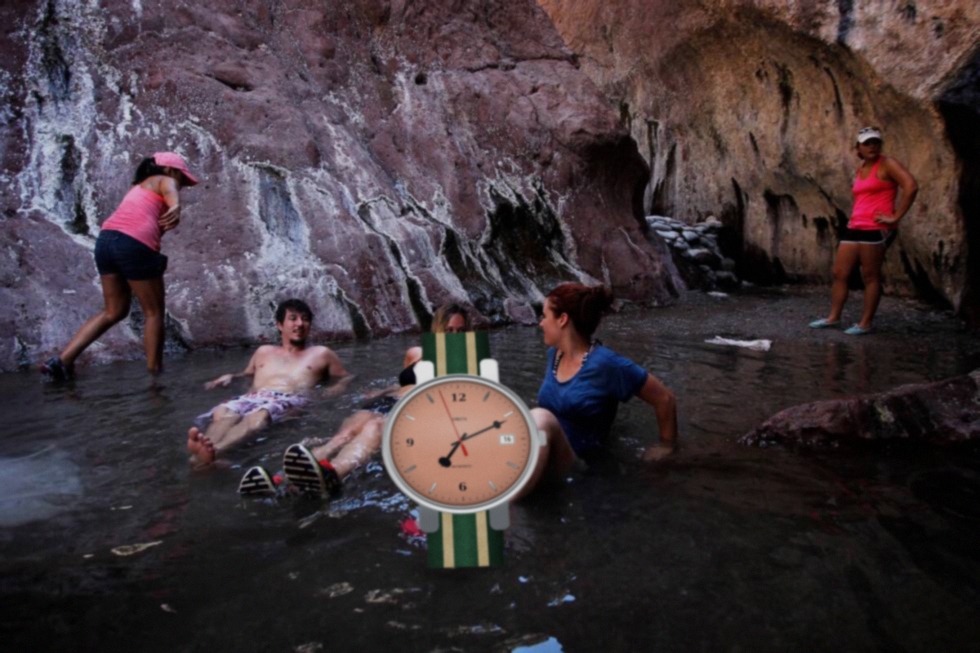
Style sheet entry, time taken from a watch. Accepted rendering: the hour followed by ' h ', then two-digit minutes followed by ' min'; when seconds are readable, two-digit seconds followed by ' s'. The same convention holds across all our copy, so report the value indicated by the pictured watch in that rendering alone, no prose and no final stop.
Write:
7 h 10 min 57 s
